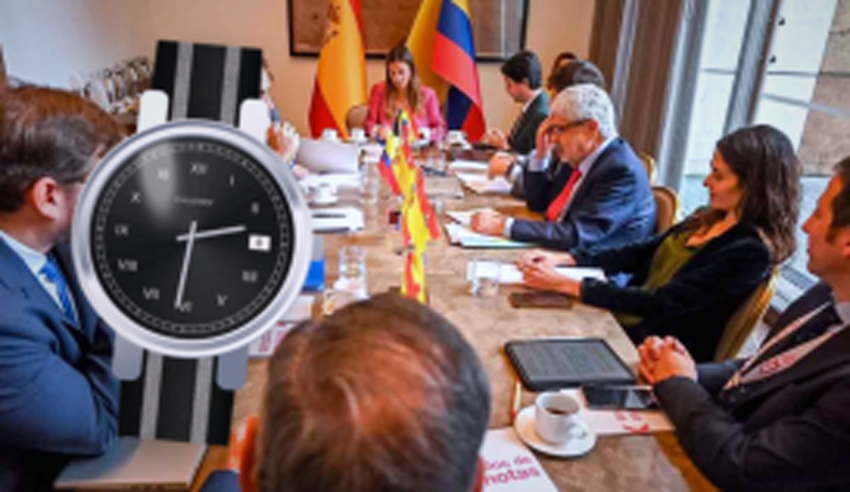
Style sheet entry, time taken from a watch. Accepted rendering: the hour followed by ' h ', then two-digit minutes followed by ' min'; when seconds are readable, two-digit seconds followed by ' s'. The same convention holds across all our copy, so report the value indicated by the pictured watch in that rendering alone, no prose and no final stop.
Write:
2 h 31 min
